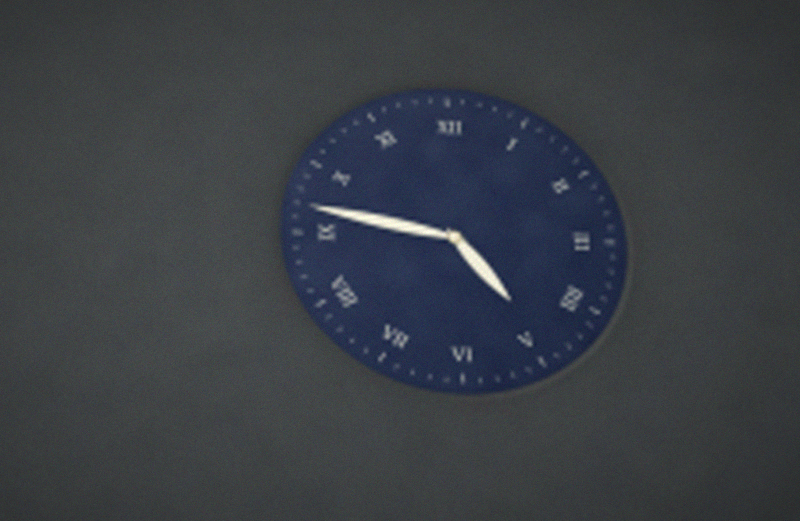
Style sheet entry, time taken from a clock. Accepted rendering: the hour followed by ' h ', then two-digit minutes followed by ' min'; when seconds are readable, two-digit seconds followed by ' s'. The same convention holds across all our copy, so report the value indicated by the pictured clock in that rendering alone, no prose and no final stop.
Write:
4 h 47 min
